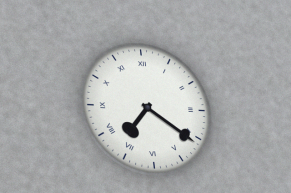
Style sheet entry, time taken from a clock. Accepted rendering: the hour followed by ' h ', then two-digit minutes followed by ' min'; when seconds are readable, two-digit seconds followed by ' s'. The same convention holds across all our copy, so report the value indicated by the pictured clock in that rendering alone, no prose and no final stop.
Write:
7 h 21 min
